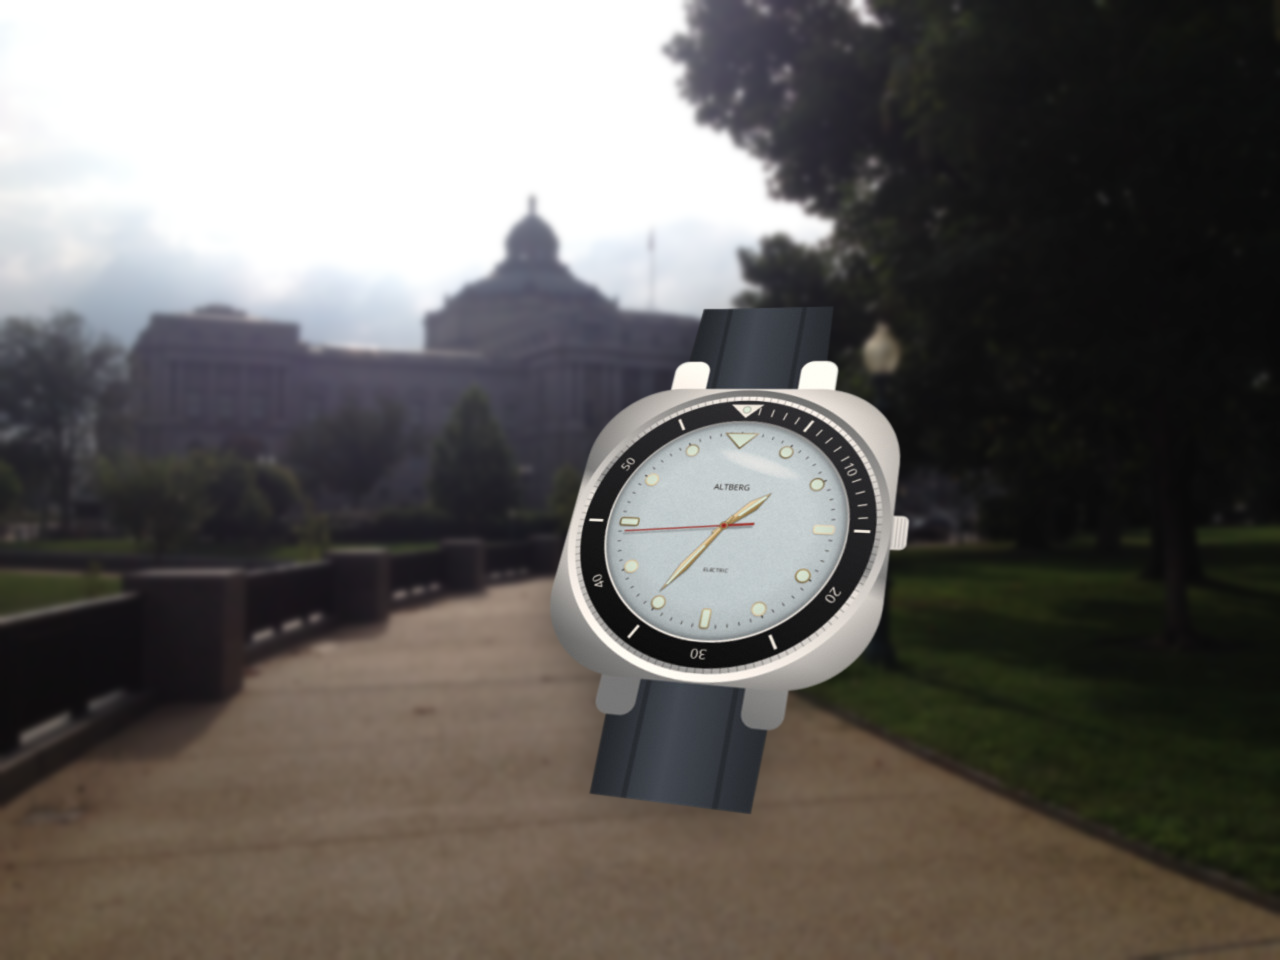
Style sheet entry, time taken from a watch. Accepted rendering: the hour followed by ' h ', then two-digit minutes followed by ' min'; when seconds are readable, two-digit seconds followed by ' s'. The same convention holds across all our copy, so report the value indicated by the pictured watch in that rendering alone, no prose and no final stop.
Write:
1 h 35 min 44 s
